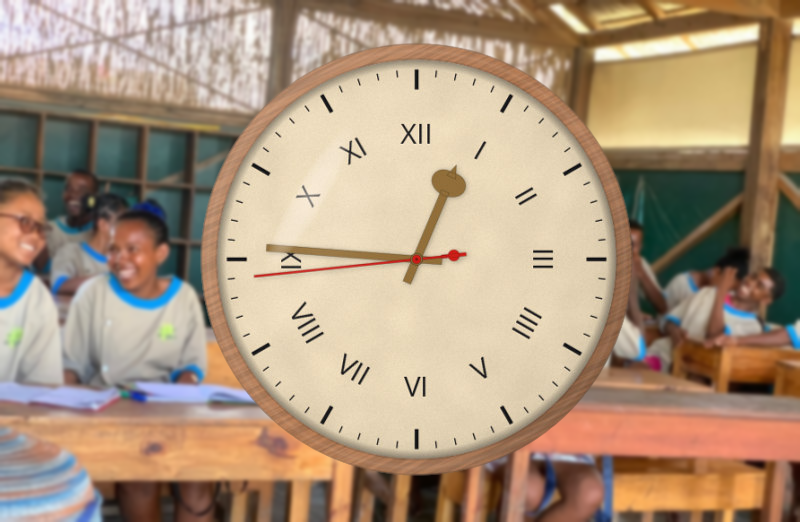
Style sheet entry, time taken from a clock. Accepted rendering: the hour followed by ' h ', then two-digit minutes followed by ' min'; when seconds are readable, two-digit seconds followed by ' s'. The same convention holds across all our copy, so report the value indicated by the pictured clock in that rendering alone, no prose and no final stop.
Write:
12 h 45 min 44 s
